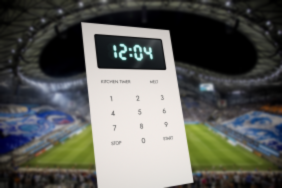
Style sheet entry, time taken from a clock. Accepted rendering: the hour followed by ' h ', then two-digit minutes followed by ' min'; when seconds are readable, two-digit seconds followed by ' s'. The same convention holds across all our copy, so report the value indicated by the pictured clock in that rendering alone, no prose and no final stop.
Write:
12 h 04 min
